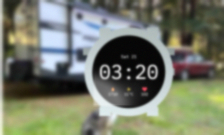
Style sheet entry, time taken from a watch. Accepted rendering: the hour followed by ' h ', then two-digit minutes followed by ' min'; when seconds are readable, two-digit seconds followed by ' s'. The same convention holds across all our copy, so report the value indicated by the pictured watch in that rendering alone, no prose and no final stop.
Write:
3 h 20 min
